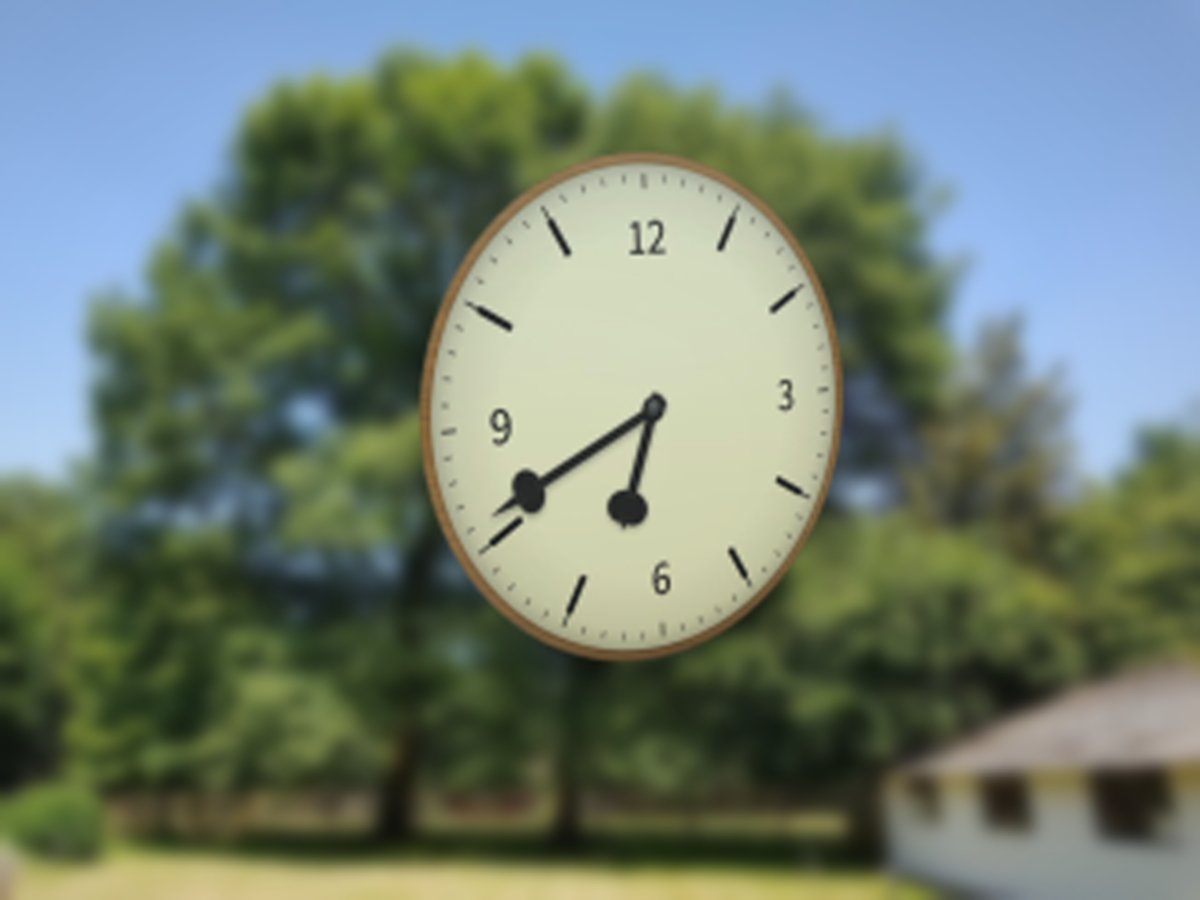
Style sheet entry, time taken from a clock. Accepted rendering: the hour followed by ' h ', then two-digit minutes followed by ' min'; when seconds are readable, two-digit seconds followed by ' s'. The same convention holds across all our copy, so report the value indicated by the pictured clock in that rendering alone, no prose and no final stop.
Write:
6 h 41 min
